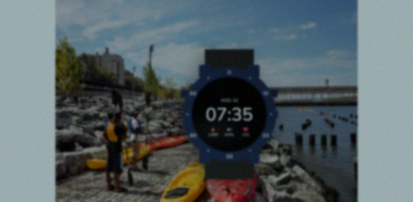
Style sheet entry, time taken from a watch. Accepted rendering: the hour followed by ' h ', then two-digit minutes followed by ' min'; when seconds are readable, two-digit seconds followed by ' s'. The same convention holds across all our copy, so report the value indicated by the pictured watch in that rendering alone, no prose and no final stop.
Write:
7 h 35 min
